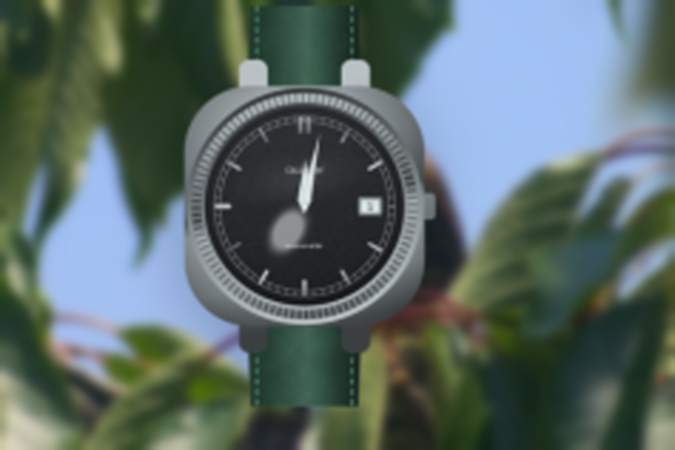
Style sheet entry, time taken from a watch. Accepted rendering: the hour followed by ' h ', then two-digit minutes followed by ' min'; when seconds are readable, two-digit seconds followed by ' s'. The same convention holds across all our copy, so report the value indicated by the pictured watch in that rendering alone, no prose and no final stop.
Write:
12 h 02 min
